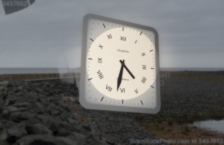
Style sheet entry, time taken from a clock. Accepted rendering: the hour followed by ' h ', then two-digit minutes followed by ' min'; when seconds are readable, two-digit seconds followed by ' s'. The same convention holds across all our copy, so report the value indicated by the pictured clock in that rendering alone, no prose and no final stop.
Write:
4 h 32 min
